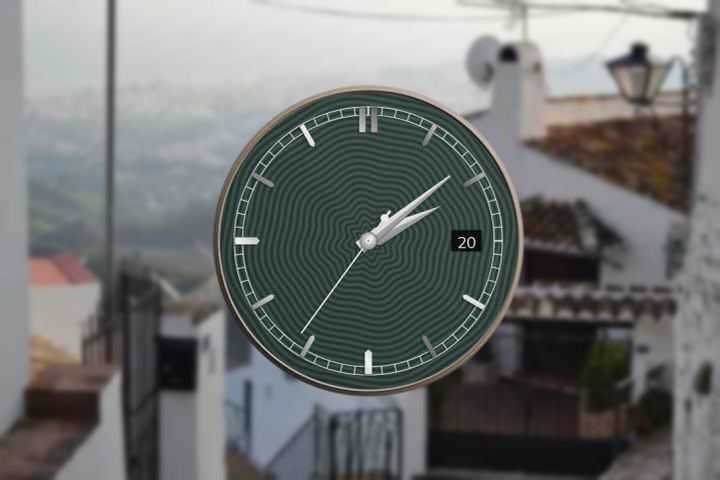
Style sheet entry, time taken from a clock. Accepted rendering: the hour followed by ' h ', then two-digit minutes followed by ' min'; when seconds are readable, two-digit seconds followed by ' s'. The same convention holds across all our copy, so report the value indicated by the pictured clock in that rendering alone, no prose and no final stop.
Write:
2 h 08 min 36 s
